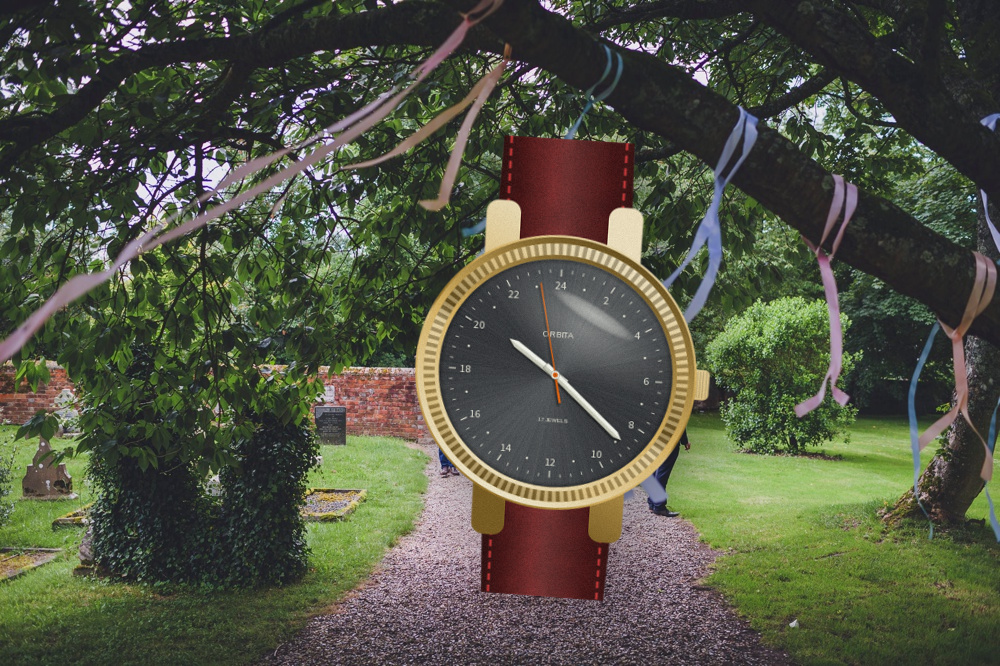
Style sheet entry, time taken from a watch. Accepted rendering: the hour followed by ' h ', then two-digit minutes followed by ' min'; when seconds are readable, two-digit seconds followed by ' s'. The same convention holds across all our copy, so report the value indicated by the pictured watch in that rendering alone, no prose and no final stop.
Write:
20 h 21 min 58 s
